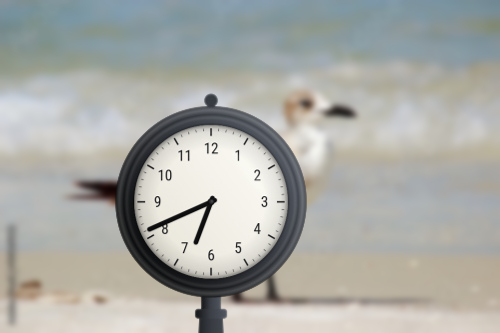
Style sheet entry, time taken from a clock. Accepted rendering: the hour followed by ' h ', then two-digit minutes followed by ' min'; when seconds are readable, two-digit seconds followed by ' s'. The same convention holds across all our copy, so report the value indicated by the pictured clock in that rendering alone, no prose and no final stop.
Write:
6 h 41 min
